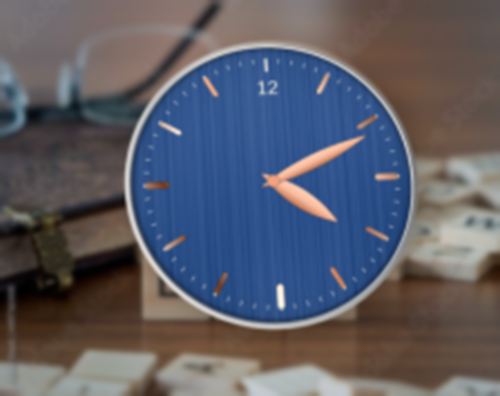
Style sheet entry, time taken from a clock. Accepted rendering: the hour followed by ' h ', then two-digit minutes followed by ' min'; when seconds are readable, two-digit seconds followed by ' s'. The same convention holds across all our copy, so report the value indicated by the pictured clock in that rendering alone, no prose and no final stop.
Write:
4 h 11 min
